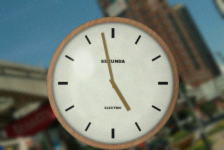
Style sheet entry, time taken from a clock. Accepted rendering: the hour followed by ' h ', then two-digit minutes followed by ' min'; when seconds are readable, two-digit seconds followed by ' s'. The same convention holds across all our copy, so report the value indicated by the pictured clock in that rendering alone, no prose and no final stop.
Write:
4 h 58 min
